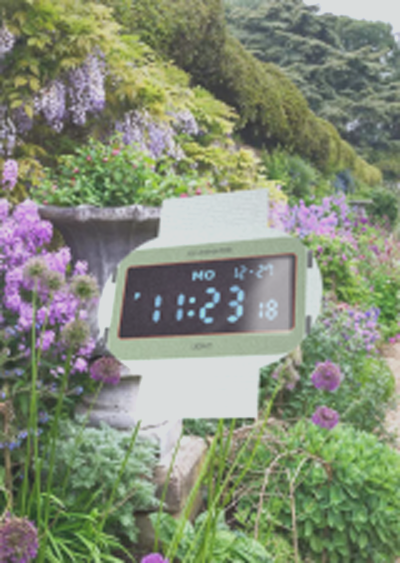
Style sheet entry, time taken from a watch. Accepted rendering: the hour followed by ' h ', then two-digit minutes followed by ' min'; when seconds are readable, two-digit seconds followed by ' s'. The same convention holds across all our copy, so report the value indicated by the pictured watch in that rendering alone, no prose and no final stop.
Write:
11 h 23 min 18 s
